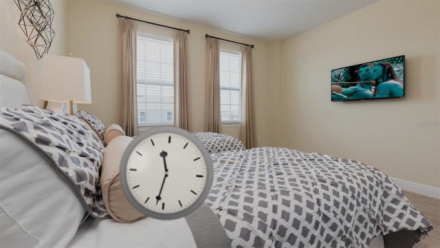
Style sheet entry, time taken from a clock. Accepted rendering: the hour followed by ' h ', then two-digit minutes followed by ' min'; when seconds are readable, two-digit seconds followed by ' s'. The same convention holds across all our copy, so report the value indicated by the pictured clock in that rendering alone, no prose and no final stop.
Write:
11 h 32 min
